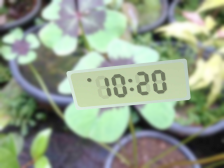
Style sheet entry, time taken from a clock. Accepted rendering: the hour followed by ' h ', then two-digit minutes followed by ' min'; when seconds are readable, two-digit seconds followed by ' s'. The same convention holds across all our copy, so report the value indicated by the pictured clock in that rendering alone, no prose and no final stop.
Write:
10 h 20 min
